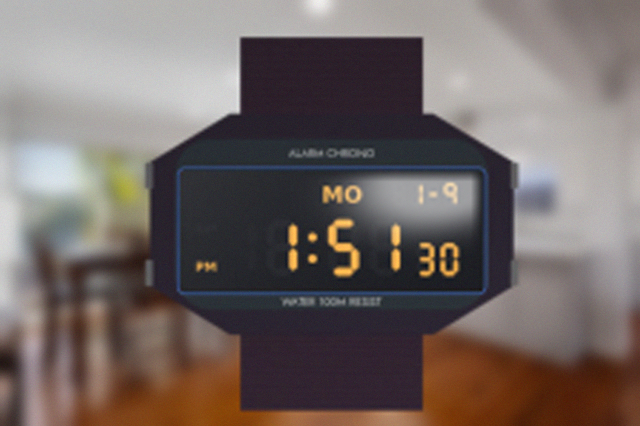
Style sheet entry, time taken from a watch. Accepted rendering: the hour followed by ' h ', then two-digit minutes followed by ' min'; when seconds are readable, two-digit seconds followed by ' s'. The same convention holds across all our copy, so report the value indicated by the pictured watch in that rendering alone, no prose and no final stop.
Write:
1 h 51 min 30 s
